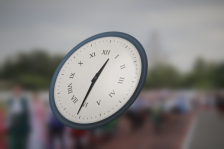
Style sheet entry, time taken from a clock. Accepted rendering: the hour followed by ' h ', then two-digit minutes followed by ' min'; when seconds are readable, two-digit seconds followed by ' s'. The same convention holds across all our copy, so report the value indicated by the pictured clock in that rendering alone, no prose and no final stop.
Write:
12 h 31 min
